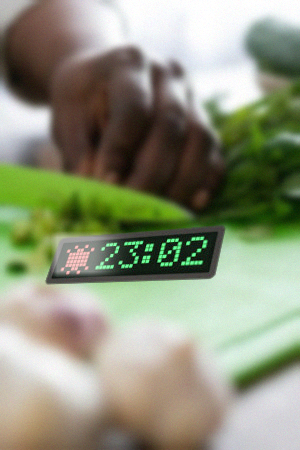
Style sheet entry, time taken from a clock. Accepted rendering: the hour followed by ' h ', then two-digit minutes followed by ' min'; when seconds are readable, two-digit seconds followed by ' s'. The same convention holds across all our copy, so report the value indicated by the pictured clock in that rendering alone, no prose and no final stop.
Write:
23 h 02 min
